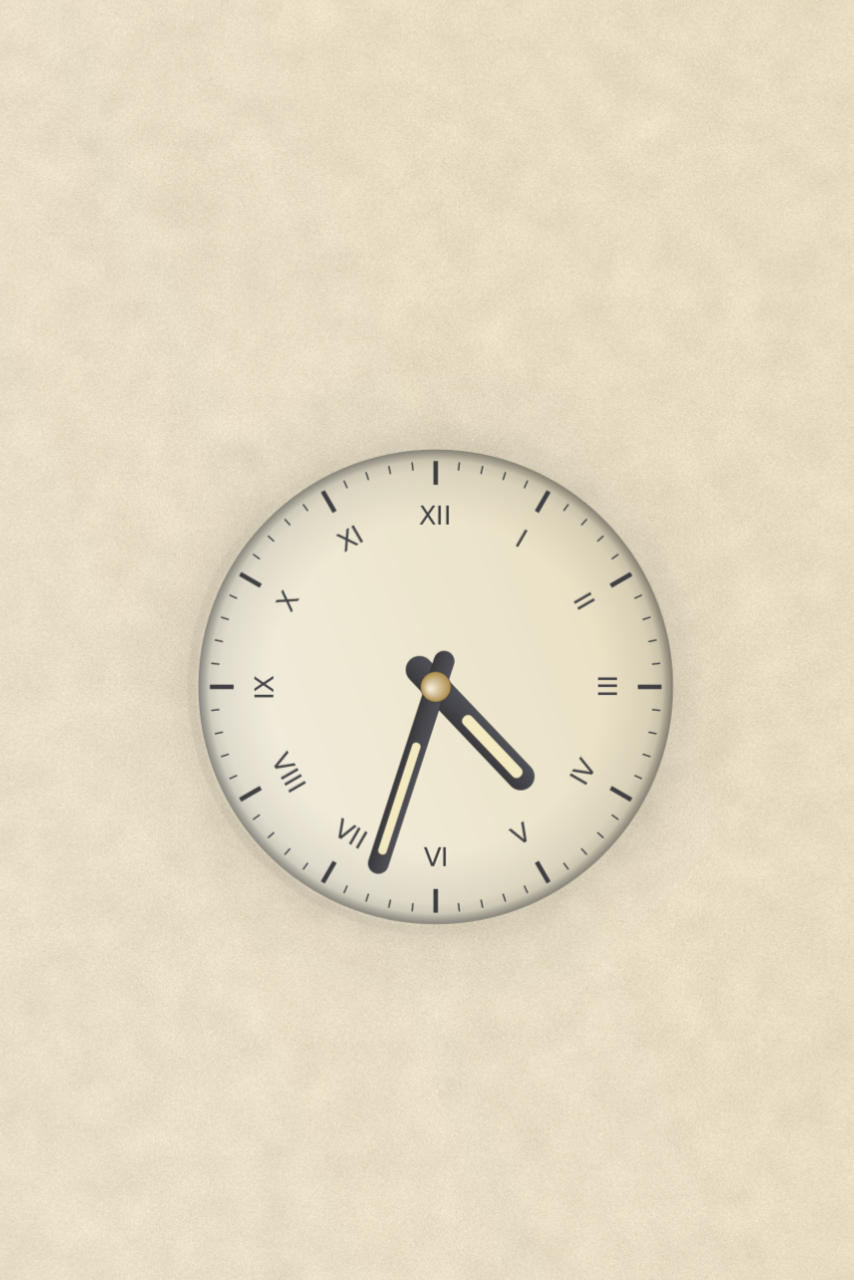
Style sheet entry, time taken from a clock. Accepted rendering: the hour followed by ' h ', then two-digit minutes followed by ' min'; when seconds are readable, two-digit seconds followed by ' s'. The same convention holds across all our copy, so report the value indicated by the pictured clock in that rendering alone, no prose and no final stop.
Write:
4 h 33 min
